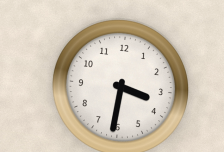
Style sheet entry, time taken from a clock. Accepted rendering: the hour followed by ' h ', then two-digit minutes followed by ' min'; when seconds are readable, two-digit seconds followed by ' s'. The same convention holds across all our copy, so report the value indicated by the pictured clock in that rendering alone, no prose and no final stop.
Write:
3 h 31 min
